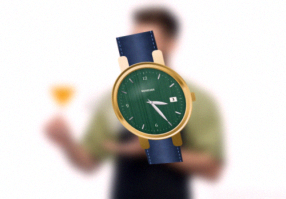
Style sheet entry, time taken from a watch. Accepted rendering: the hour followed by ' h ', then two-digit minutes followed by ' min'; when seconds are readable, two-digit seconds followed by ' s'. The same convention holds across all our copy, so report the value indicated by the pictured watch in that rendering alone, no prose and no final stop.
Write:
3 h 25 min
